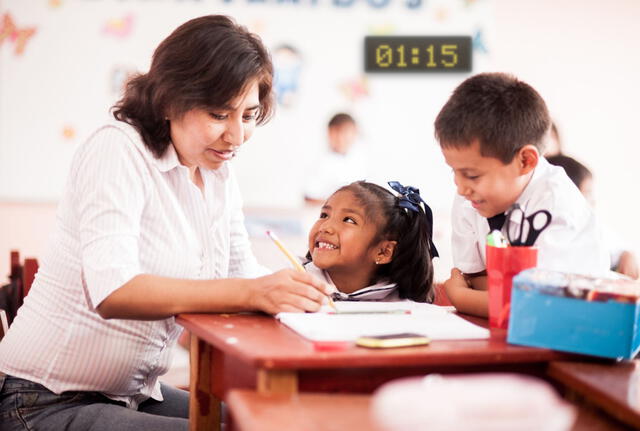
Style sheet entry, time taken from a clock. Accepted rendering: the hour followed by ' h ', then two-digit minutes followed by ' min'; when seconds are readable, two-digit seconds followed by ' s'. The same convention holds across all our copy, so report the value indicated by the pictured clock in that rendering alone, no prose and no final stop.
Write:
1 h 15 min
